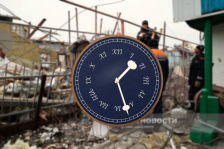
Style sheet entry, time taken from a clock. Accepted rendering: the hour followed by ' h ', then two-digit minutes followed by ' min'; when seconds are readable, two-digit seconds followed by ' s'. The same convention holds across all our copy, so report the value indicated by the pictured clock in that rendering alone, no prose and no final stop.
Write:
1 h 27 min
